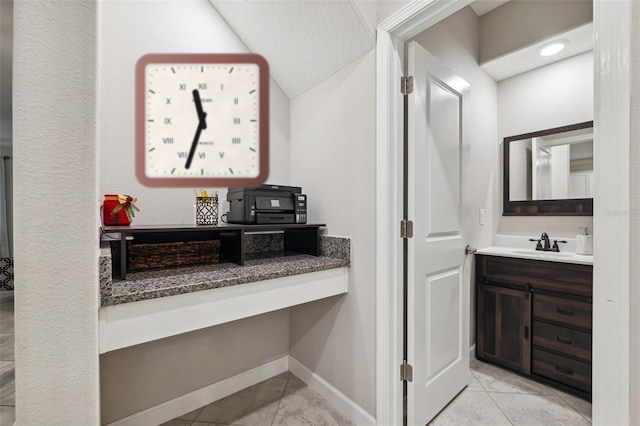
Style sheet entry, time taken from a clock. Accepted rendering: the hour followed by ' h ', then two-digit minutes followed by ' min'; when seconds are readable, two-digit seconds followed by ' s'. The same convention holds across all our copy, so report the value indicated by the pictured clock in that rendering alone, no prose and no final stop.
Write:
11 h 33 min
